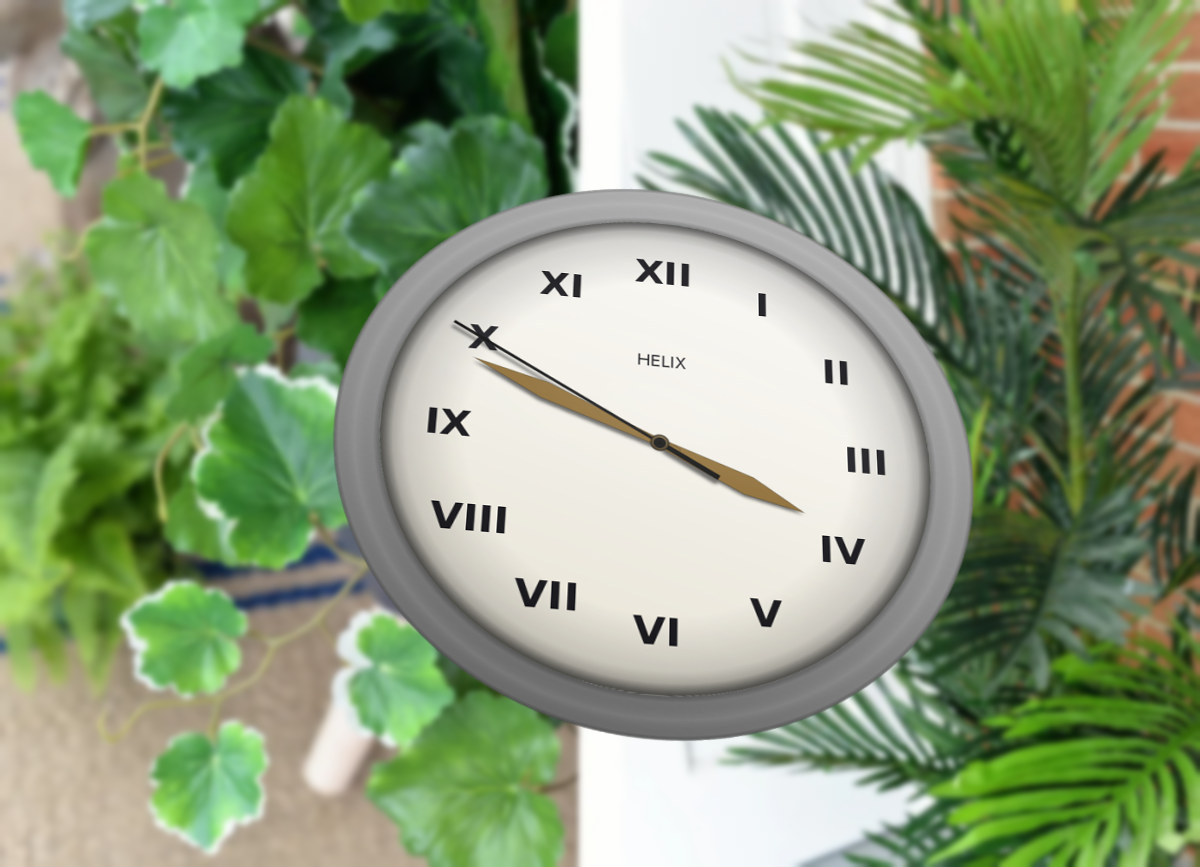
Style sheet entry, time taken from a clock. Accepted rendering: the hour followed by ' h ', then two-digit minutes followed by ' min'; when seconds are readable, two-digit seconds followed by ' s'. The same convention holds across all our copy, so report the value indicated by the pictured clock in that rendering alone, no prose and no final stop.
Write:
3 h 48 min 50 s
